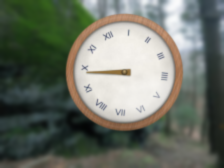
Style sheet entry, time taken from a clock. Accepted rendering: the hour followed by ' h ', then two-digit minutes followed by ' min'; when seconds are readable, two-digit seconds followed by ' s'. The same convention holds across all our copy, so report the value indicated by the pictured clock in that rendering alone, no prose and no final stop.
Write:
9 h 49 min
